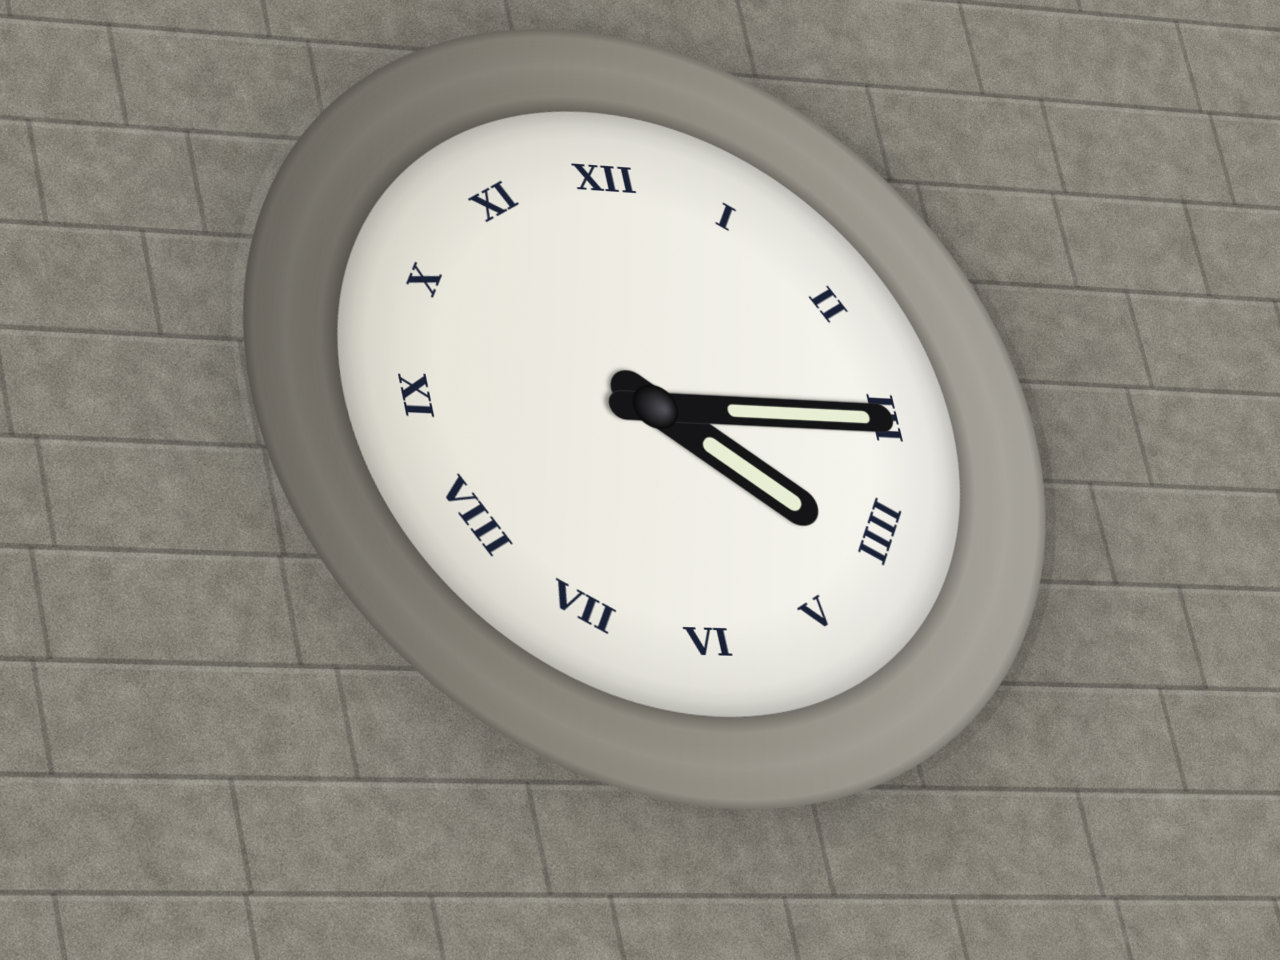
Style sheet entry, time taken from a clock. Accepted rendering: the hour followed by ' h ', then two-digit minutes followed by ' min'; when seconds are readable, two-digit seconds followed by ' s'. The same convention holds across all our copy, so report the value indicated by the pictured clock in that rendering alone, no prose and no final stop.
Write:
4 h 15 min
